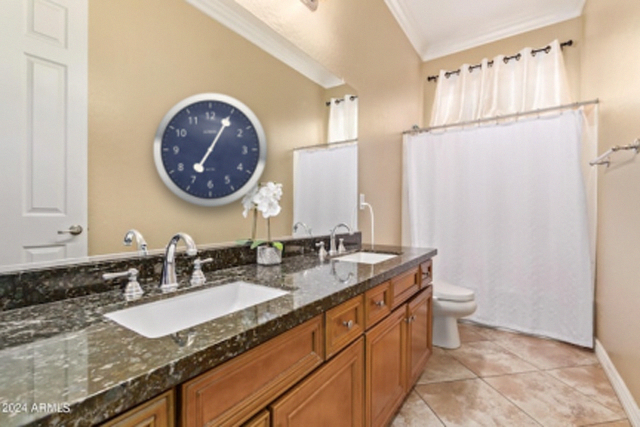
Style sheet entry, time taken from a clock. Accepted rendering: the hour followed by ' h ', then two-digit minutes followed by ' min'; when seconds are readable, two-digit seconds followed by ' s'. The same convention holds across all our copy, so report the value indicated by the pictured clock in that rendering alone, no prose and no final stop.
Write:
7 h 05 min
